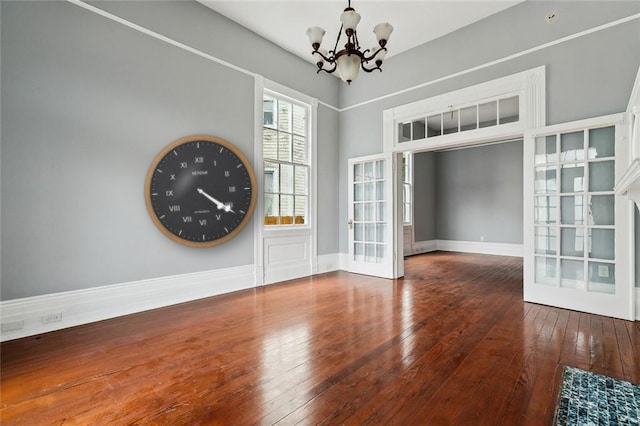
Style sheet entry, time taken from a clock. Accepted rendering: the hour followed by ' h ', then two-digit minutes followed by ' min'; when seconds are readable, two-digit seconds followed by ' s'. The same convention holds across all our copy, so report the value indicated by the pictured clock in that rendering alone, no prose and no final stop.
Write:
4 h 21 min
